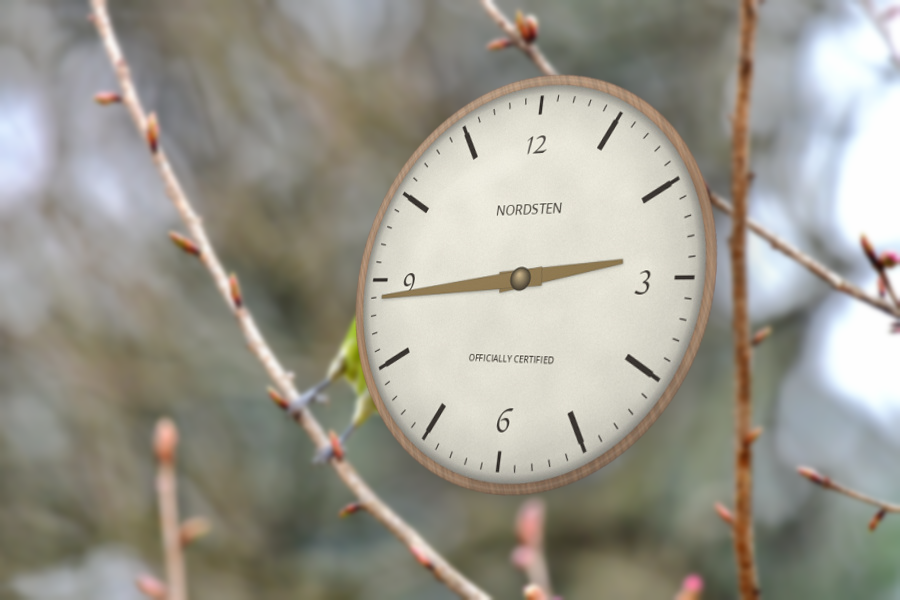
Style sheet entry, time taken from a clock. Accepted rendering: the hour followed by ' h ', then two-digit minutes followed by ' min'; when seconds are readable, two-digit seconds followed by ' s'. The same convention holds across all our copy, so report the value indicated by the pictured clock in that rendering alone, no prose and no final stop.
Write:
2 h 44 min
